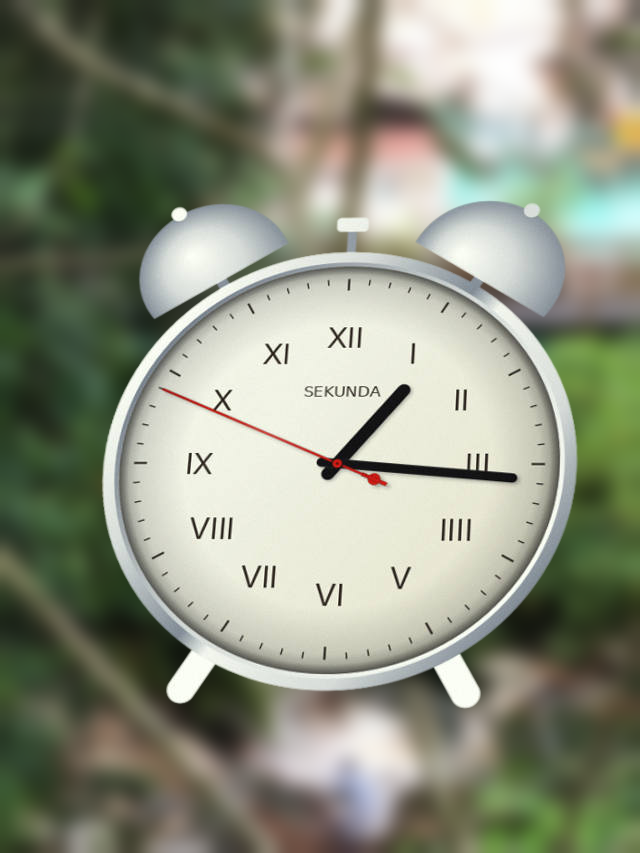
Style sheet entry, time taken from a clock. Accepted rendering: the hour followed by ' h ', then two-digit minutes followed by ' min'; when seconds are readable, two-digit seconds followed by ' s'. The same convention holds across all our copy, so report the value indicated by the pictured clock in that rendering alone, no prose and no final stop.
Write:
1 h 15 min 49 s
